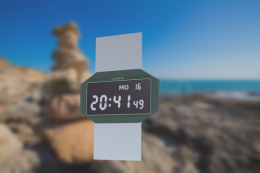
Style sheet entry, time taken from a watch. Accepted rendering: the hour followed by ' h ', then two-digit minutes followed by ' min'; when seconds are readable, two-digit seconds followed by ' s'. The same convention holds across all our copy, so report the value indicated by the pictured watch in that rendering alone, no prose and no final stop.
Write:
20 h 41 min 49 s
